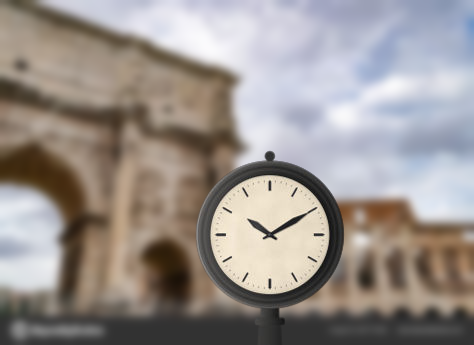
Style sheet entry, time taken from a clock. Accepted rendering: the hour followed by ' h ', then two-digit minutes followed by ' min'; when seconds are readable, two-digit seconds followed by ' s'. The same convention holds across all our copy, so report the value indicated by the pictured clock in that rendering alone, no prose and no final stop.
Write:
10 h 10 min
